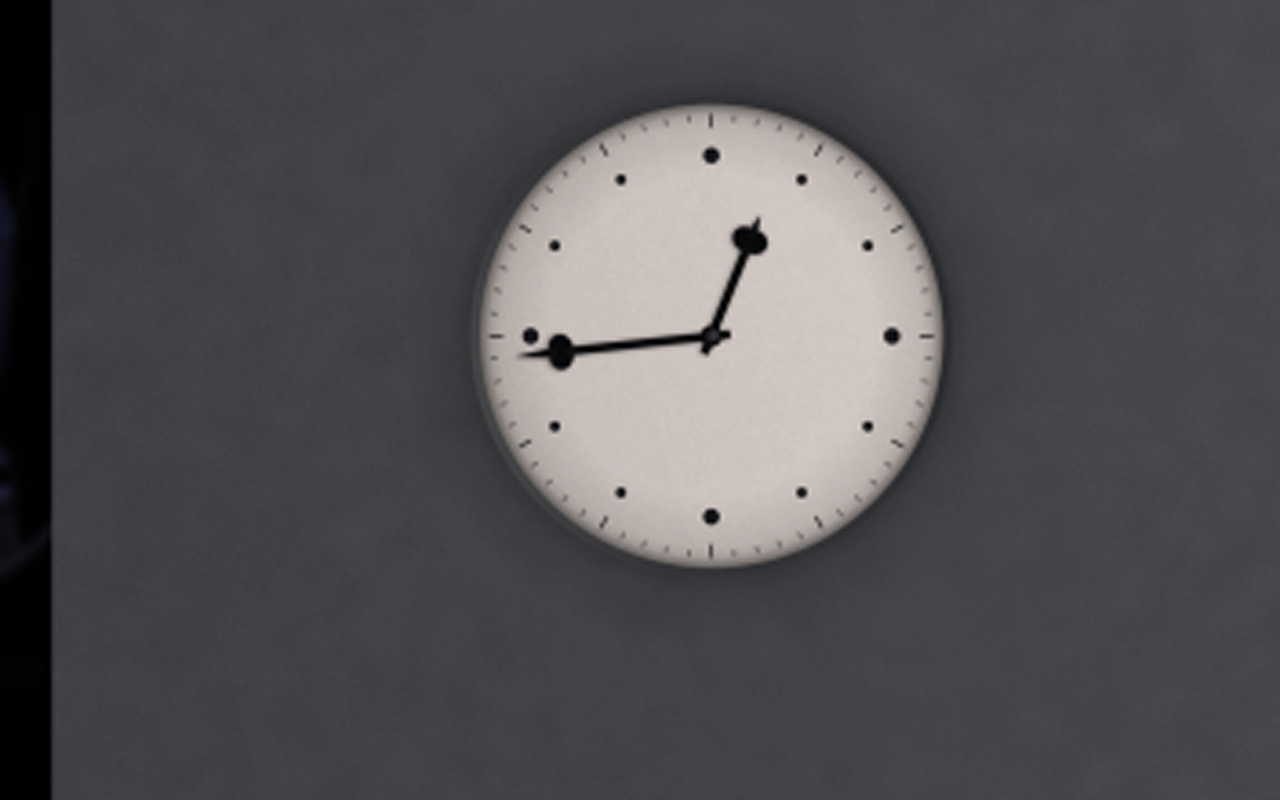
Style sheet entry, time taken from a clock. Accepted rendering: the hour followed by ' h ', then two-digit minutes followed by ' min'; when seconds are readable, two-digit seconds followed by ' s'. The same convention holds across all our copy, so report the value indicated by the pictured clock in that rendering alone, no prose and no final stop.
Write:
12 h 44 min
